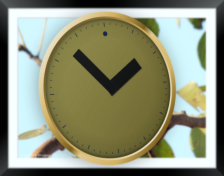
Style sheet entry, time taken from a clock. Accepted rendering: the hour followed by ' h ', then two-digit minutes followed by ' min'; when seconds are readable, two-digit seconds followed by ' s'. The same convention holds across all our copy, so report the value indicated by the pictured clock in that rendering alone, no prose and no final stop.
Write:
1 h 53 min
